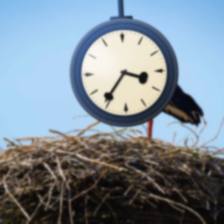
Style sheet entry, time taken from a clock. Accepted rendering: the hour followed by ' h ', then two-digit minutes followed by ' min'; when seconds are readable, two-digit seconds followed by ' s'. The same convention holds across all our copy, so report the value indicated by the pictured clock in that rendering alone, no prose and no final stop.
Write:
3 h 36 min
